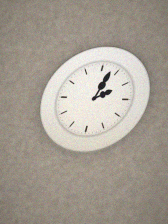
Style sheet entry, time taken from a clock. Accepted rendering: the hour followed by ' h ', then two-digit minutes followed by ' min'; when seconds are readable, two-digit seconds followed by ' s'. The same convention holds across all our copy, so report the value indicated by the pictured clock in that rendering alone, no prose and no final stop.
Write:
2 h 03 min
